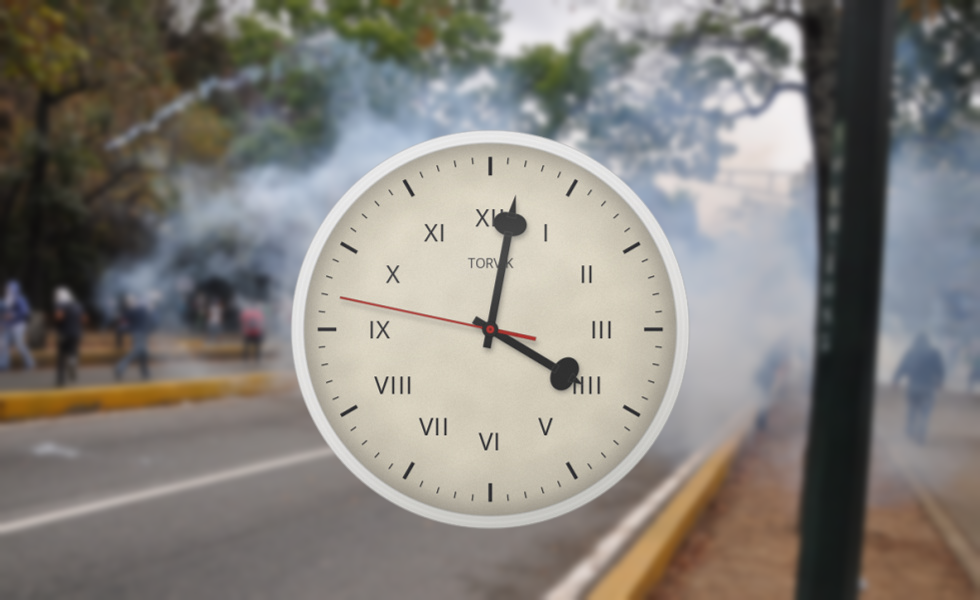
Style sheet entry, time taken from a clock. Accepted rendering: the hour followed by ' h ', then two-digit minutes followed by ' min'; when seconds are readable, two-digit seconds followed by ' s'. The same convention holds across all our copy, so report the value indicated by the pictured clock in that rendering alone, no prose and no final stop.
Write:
4 h 01 min 47 s
